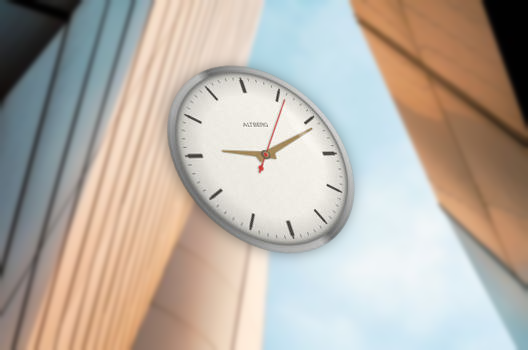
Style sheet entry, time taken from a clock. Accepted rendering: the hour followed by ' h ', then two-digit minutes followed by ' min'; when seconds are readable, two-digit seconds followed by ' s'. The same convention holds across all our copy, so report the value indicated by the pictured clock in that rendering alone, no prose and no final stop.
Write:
9 h 11 min 06 s
